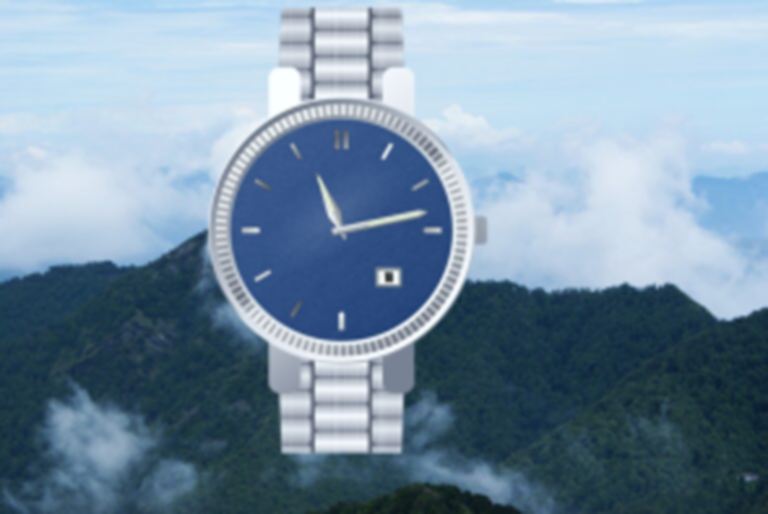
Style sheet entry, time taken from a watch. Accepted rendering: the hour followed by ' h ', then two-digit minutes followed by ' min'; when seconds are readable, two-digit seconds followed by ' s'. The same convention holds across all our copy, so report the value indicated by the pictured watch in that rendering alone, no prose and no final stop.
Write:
11 h 13 min
